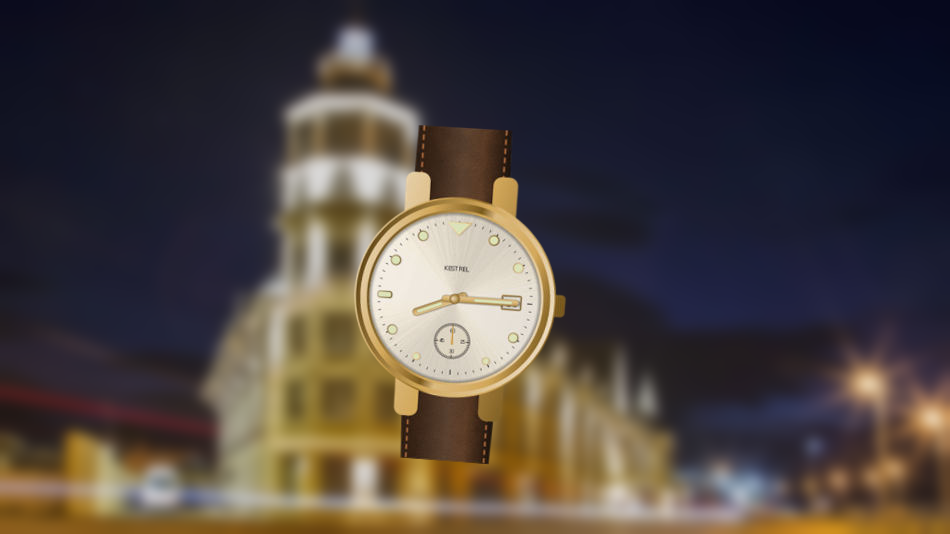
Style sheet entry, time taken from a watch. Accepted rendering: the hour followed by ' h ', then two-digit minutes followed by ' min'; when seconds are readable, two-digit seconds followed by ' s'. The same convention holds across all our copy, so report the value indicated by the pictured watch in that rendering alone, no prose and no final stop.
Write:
8 h 15 min
